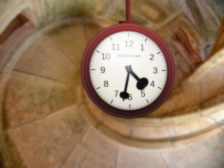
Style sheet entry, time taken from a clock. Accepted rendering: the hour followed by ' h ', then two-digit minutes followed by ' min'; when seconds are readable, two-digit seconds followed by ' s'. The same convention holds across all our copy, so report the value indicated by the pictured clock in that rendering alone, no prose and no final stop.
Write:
4 h 32 min
